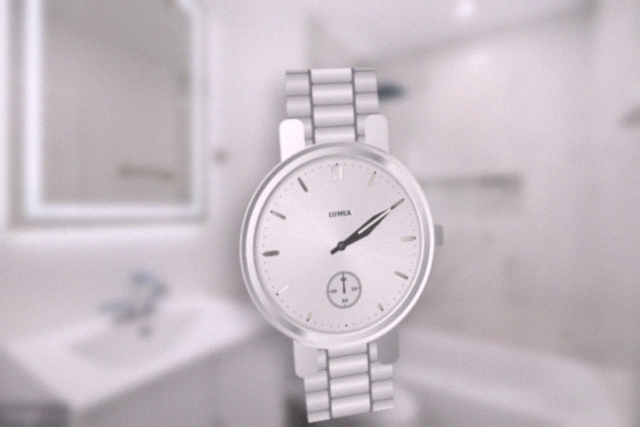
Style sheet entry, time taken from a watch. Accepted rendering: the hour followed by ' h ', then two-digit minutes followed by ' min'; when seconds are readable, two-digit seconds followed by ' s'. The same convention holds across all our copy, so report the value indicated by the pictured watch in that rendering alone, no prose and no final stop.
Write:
2 h 10 min
